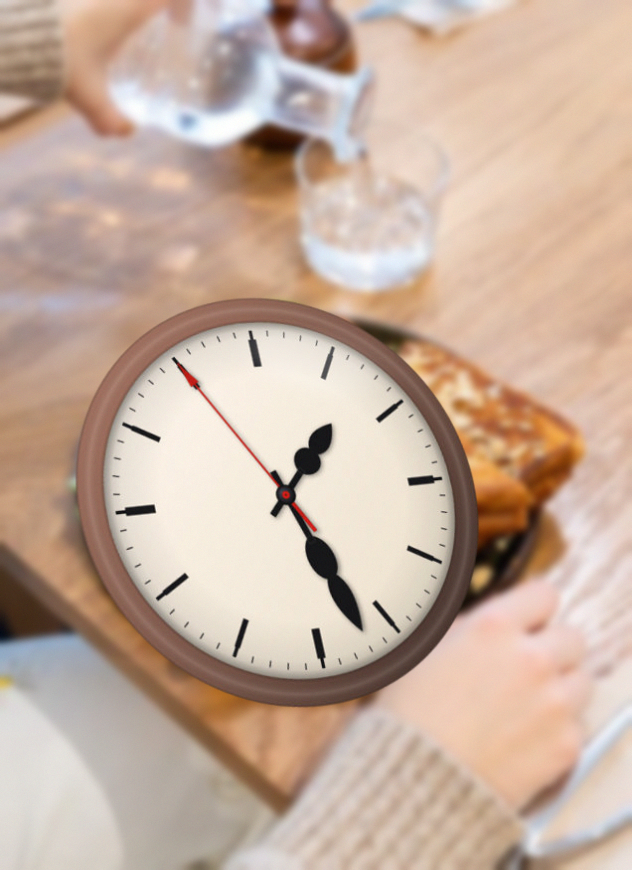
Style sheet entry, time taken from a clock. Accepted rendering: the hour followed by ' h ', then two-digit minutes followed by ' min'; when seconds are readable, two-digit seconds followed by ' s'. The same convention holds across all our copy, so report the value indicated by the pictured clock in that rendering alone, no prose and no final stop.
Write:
1 h 26 min 55 s
